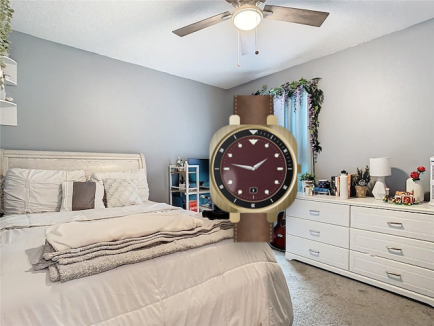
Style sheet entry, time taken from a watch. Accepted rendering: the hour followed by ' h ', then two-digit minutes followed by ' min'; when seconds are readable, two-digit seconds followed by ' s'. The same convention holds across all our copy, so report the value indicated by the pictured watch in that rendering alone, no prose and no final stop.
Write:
1 h 47 min
